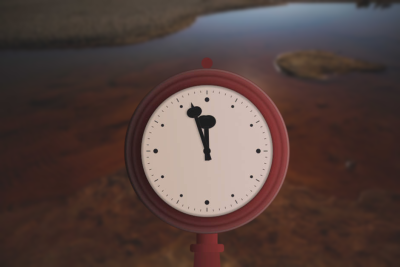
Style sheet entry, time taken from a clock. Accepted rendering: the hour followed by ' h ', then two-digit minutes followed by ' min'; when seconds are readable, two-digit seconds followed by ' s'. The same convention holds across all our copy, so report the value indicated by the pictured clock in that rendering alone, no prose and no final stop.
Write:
11 h 57 min
